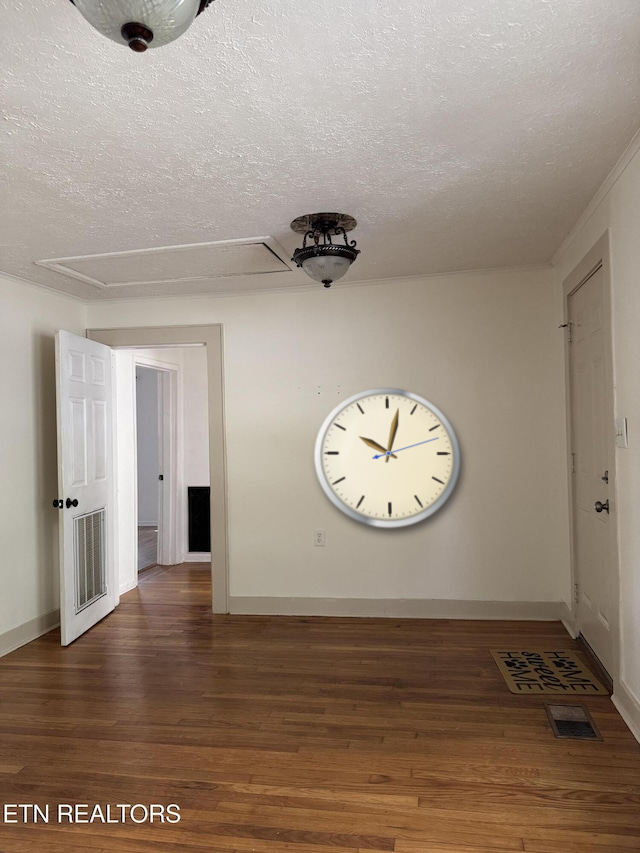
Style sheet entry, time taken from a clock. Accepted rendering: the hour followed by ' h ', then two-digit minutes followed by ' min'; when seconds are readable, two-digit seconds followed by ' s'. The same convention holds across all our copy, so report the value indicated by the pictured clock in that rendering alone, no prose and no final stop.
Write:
10 h 02 min 12 s
